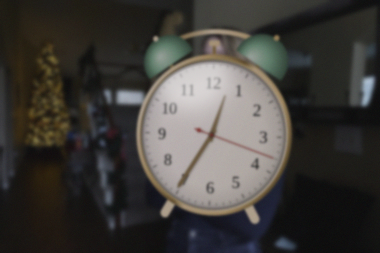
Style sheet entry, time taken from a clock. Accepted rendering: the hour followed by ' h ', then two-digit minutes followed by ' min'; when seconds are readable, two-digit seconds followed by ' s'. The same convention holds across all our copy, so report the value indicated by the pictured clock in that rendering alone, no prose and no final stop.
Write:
12 h 35 min 18 s
